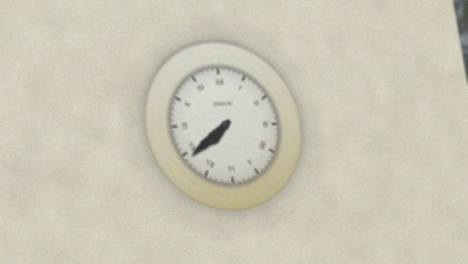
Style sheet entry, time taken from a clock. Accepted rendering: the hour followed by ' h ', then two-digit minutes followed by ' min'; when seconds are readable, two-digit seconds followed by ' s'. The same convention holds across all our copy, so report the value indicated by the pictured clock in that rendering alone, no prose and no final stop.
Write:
7 h 39 min
